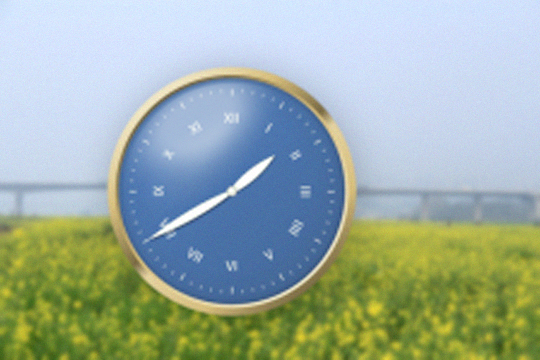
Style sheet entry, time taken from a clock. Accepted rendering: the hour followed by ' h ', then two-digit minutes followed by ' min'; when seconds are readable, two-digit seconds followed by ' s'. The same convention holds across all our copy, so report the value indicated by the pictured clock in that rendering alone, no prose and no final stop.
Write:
1 h 40 min
